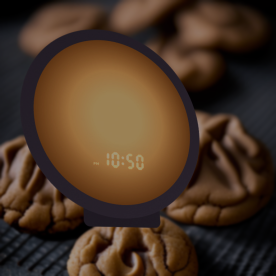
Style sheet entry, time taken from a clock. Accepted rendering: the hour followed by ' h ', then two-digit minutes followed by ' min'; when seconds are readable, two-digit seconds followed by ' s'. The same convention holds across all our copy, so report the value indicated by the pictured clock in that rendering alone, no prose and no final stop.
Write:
10 h 50 min
